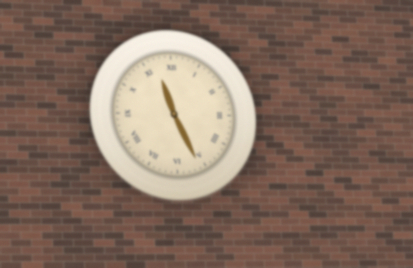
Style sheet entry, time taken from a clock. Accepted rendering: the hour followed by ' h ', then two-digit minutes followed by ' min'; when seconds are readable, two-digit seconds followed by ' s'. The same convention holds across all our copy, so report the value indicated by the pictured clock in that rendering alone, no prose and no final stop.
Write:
11 h 26 min
